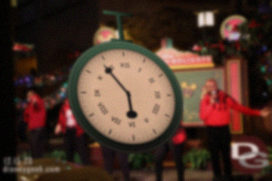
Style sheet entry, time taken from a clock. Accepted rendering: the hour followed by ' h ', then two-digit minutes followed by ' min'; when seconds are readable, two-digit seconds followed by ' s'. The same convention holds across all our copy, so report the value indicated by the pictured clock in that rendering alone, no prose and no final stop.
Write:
5 h 54 min
